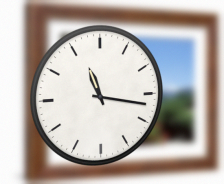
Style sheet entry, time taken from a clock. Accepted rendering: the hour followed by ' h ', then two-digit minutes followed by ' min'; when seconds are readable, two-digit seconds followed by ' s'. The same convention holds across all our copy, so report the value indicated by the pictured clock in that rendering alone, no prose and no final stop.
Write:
11 h 17 min
